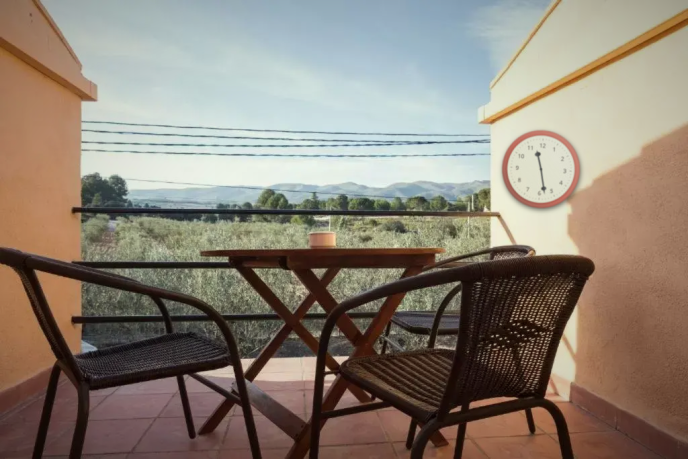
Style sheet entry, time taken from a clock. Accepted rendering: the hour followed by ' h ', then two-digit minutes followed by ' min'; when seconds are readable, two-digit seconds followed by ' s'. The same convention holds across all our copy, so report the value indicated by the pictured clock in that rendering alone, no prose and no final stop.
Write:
11 h 28 min
